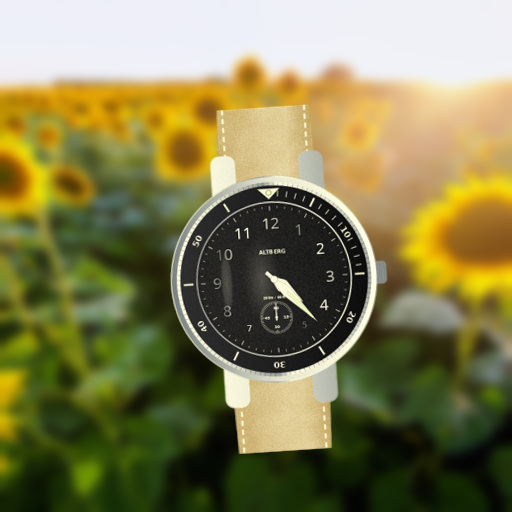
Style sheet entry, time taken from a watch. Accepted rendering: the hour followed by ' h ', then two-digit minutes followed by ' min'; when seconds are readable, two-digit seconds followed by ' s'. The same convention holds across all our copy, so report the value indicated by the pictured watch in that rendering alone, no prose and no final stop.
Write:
4 h 23 min
